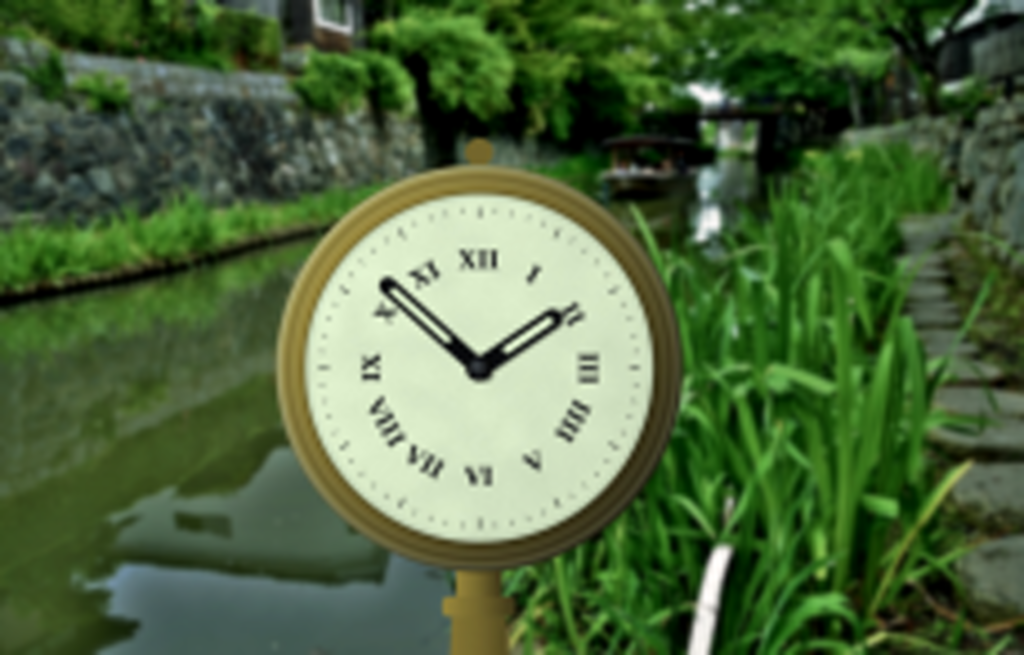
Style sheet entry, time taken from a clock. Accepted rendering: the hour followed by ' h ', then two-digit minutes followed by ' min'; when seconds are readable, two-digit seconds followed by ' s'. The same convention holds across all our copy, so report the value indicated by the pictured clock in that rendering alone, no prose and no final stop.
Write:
1 h 52 min
